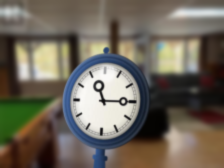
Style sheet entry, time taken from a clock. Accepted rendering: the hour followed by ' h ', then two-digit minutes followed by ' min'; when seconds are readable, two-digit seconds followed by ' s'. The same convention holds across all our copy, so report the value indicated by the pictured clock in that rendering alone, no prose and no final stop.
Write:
11 h 15 min
